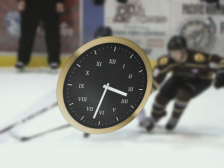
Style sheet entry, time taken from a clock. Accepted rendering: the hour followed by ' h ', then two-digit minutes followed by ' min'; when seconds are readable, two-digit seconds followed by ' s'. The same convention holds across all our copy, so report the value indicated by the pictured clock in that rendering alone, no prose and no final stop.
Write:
3 h 32 min
